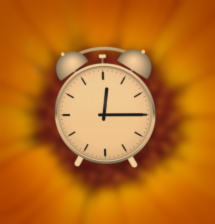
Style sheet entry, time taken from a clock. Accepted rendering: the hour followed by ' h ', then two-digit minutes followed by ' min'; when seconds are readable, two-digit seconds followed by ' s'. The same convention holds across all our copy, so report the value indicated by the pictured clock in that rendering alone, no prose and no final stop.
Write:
12 h 15 min
